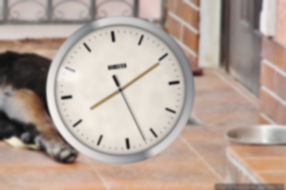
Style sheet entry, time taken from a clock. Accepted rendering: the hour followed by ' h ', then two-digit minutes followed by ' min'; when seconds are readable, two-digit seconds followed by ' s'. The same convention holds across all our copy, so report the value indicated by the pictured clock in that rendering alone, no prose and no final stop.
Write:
8 h 10 min 27 s
